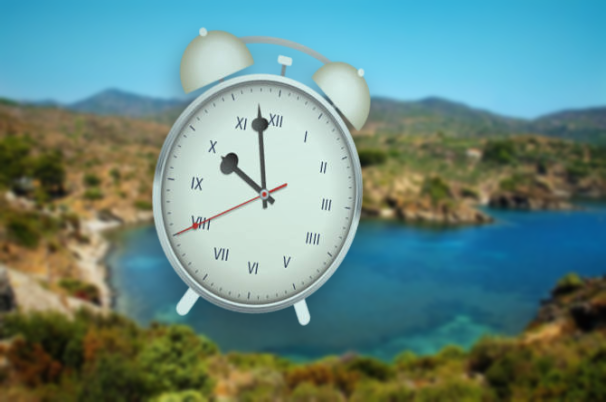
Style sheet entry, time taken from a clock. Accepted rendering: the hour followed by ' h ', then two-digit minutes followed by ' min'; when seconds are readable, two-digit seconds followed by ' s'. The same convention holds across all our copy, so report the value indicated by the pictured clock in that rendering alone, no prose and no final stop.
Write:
9 h 57 min 40 s
